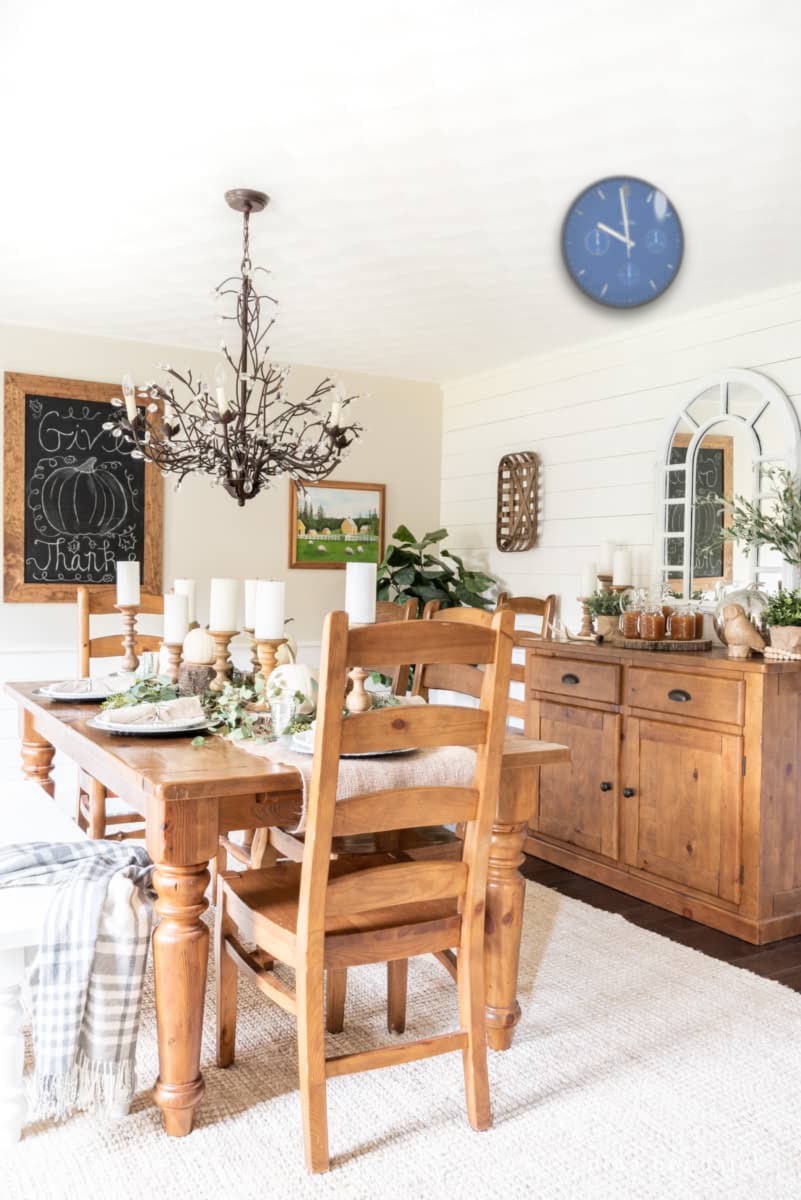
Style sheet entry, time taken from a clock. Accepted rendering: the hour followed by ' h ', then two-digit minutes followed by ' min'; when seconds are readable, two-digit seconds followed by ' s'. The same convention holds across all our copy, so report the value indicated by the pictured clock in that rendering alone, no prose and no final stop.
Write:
9 h 59 min
